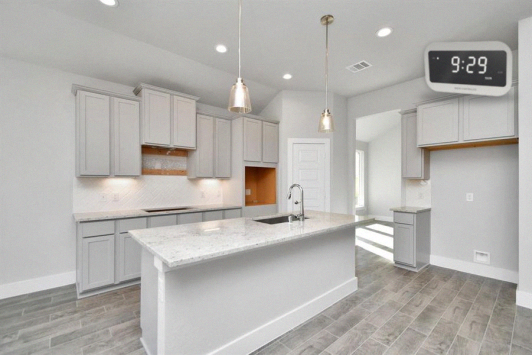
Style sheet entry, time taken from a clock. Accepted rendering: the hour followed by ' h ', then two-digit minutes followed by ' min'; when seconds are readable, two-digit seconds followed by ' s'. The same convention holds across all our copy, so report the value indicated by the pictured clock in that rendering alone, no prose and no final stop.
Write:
9 h 29 min
